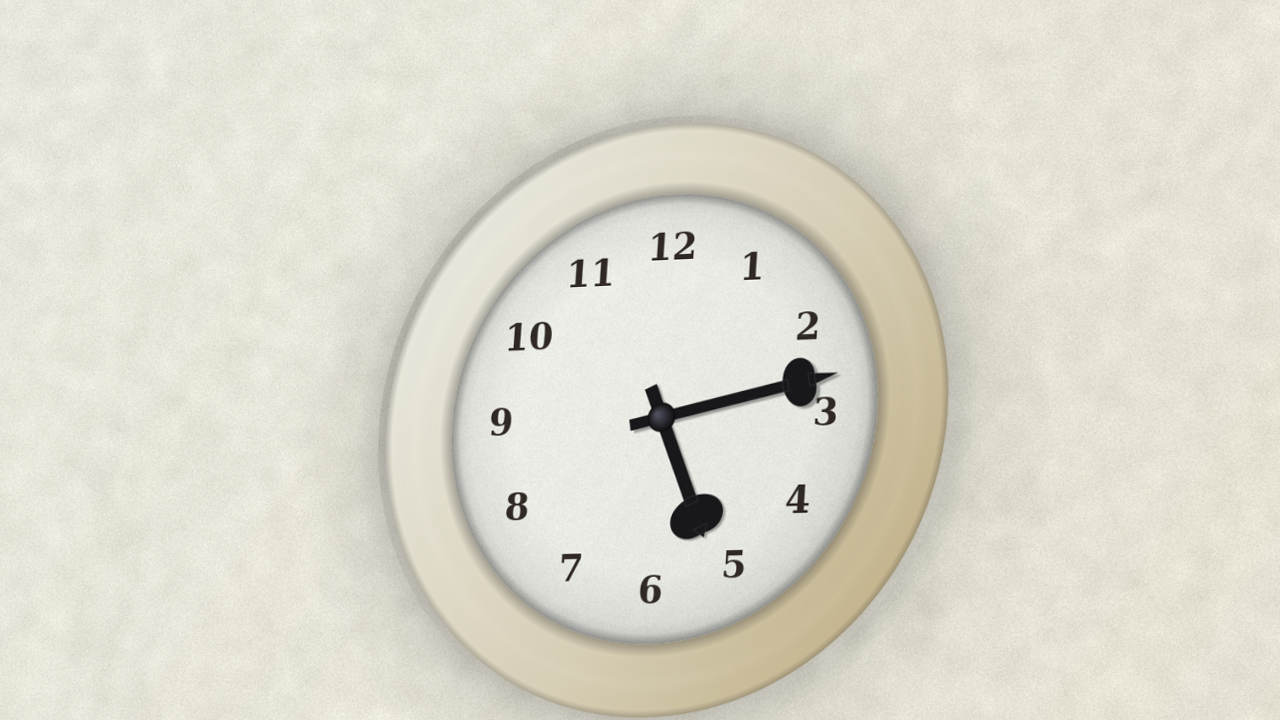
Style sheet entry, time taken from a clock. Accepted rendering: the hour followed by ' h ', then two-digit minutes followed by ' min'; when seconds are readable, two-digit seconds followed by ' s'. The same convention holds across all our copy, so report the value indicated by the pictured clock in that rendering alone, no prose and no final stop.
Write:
5 h 13 min
